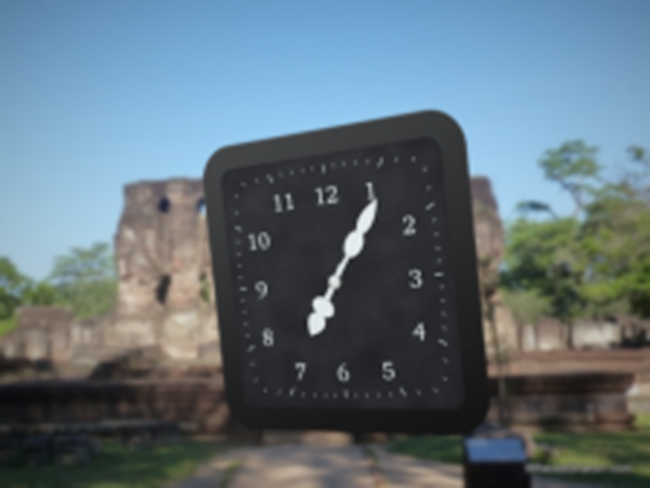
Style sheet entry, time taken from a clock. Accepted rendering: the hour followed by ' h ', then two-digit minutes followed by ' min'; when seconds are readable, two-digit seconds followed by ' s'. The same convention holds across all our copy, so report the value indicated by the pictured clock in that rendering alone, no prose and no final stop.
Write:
7 h 06 min
